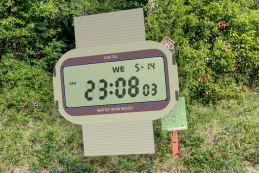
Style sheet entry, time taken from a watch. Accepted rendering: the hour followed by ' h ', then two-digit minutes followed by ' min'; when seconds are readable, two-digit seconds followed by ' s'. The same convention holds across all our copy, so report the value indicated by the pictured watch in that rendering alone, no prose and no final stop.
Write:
23 h 08 min 03 s
